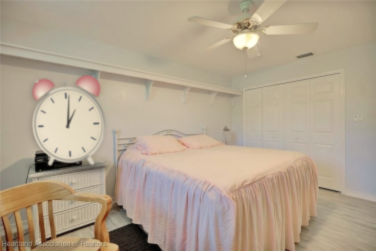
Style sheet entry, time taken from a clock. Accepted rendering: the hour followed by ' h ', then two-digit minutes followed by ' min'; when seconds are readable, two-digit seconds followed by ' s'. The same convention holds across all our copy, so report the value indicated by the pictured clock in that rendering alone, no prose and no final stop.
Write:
1 h 01 min
